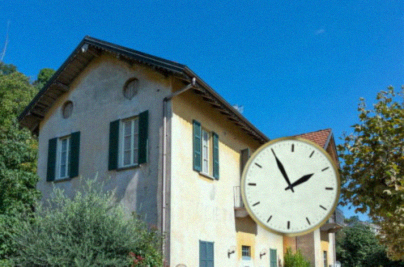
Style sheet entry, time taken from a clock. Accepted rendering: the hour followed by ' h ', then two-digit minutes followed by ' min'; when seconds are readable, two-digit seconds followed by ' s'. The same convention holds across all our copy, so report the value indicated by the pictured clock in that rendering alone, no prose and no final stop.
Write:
1 h 55 min
